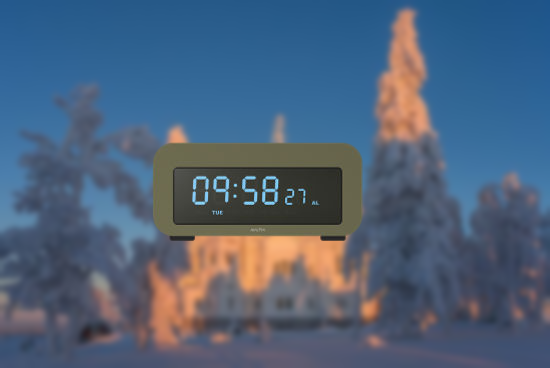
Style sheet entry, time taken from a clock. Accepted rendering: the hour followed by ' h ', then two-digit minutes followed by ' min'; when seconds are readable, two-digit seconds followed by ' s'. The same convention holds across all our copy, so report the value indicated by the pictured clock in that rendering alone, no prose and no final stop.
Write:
9 h 58 min 27 s
